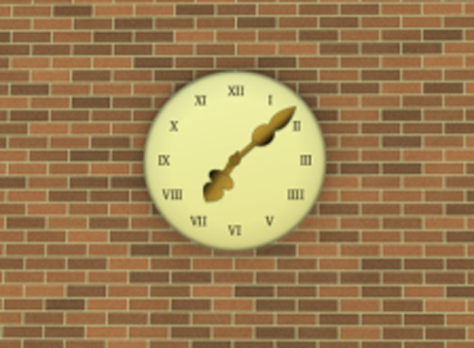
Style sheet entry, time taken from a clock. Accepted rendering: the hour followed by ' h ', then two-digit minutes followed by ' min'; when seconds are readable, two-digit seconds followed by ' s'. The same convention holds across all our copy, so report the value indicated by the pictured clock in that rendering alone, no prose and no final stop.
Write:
7 h 08 min
